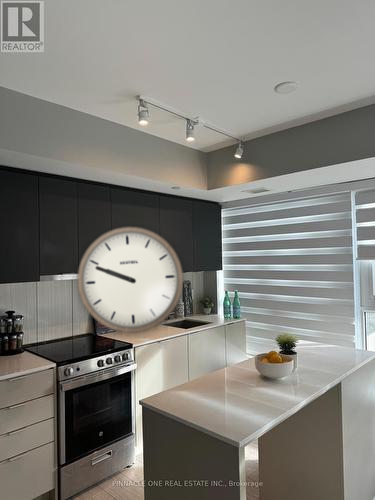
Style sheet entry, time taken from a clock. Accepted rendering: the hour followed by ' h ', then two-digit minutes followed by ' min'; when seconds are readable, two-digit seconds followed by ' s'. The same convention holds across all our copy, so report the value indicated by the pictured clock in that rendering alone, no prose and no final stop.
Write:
9 h 49 min
